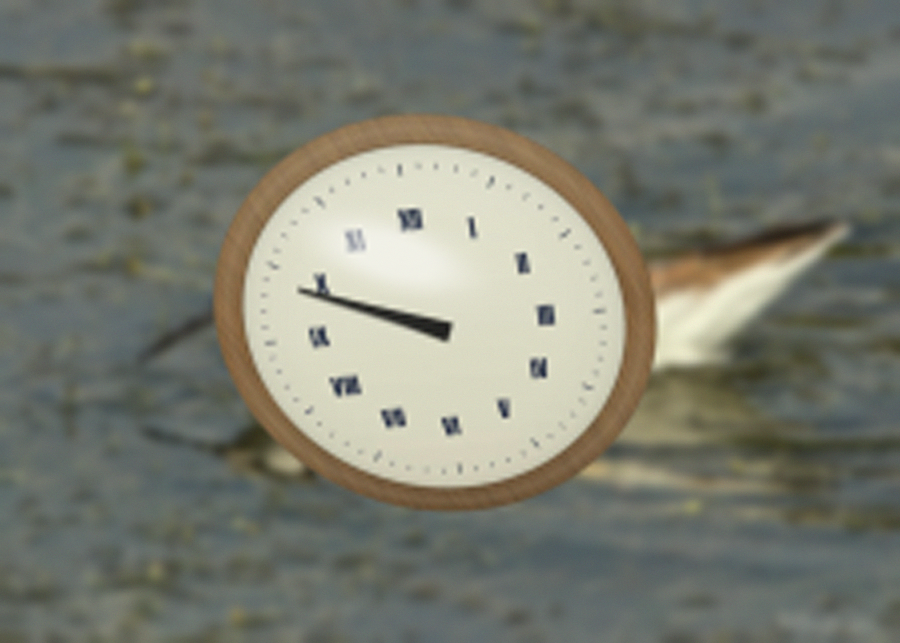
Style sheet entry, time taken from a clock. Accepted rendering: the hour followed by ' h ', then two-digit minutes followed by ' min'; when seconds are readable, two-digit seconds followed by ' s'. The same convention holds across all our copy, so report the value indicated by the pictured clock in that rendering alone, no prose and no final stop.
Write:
9 h 49 min
